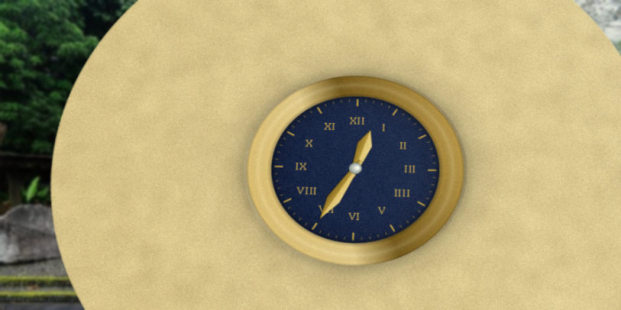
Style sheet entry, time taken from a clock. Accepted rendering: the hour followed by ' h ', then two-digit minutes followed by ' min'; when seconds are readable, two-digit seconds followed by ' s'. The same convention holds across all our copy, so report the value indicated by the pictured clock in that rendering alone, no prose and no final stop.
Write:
12 h 35 min
